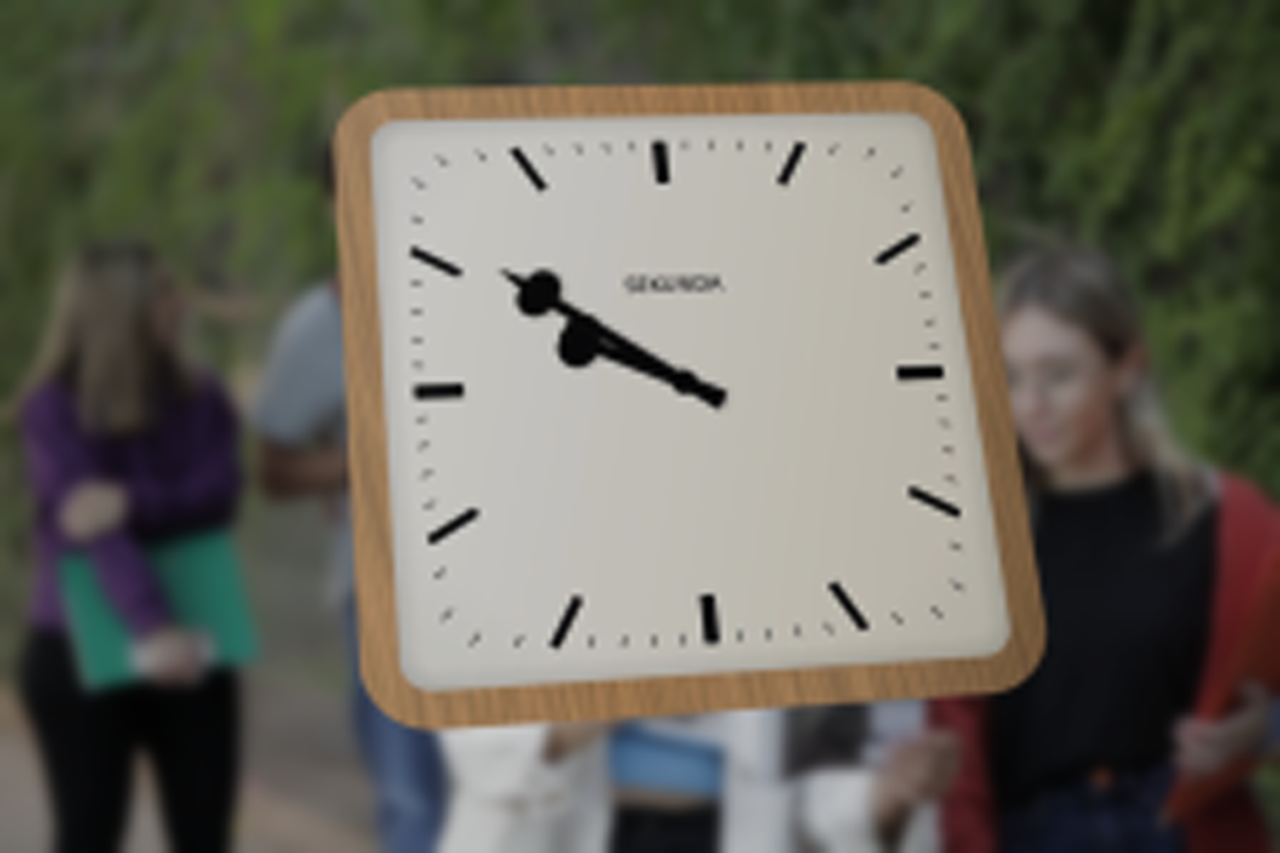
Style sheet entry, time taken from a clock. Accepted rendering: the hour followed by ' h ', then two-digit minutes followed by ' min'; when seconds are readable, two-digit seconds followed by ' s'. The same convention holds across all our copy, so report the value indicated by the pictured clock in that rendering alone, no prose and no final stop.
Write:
9 h 51 min
